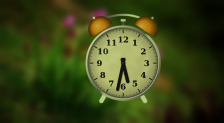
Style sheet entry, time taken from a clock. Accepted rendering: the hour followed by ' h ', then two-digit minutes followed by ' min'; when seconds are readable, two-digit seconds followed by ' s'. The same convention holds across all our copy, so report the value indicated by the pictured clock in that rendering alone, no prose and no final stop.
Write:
5 h 32 min
